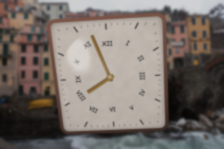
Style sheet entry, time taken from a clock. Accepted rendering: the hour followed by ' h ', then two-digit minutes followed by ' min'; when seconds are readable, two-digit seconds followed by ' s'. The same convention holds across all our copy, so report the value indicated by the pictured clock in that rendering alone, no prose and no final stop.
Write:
7 h 57 min
